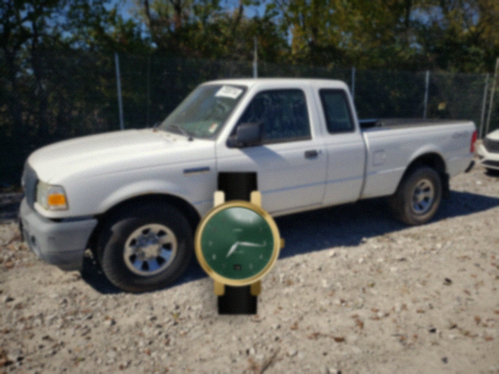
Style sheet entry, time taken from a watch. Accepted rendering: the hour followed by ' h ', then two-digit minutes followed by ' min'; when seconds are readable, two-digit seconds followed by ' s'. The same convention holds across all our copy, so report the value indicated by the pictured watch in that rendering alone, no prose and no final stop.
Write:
7 h 16 min
